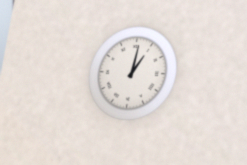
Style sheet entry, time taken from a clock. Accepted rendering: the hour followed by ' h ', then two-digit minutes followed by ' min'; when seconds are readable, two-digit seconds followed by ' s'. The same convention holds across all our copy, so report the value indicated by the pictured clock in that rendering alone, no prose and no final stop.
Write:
1 h 01 min
